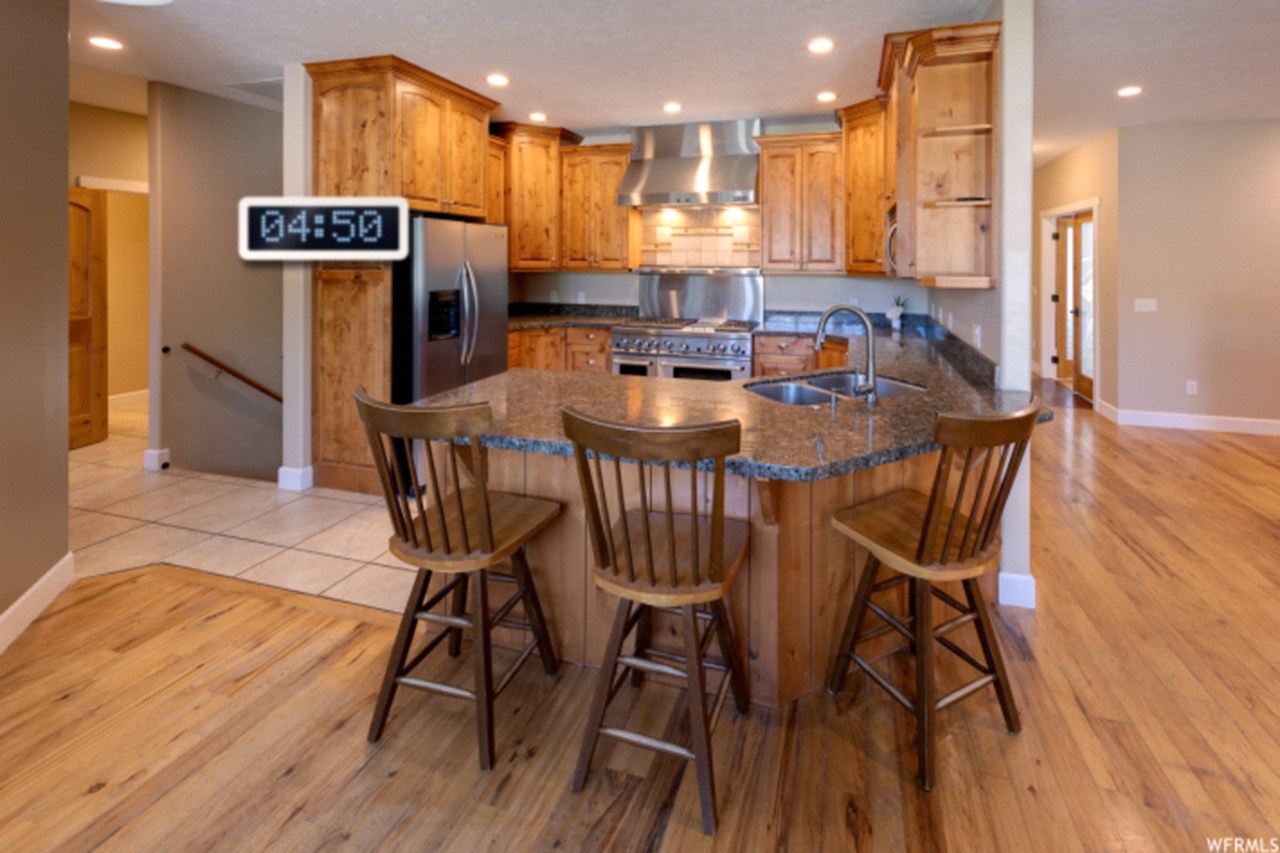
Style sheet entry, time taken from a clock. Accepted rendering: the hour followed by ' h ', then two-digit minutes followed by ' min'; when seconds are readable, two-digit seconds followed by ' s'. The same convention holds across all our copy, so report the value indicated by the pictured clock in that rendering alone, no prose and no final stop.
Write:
4 h 50 min
